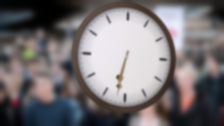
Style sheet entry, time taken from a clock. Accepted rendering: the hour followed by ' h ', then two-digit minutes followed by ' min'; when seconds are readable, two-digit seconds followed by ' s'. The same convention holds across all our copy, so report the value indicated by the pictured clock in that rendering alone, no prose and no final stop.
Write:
6 h 32 min
